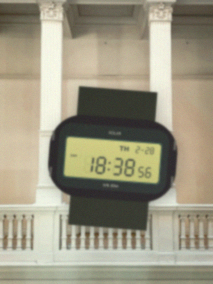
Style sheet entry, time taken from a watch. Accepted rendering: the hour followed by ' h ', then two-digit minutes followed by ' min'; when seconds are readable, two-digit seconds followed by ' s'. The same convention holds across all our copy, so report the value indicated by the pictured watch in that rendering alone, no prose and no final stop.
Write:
18 h 38 min 56 s
